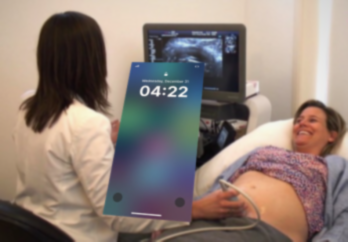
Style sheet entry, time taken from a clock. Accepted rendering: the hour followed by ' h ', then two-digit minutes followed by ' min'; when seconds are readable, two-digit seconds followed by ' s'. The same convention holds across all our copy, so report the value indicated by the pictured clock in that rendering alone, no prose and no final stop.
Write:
4 h 22 min
